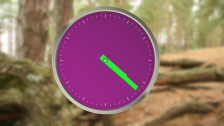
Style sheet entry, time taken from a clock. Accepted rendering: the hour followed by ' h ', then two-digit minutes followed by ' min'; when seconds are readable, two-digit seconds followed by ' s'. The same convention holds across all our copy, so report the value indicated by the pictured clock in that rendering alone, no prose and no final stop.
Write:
4 h 22 min
